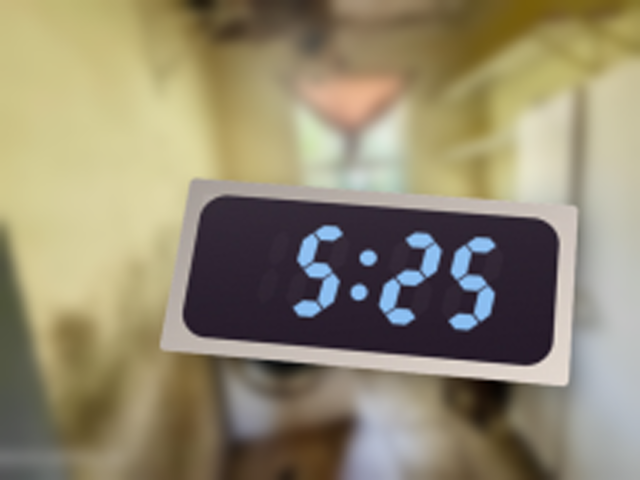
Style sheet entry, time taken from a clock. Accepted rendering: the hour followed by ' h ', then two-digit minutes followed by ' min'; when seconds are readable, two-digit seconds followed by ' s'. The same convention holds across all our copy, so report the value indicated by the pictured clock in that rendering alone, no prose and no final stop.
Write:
5 h 25 min
